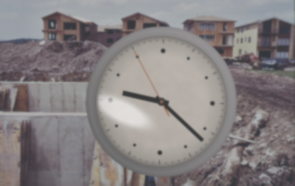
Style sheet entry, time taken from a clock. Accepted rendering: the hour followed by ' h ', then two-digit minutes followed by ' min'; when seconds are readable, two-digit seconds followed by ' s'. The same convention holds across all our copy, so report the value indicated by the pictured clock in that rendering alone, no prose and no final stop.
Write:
9 h 21 min 55 s
